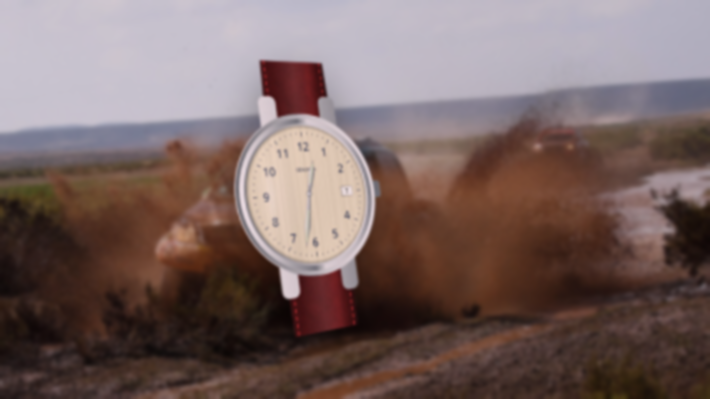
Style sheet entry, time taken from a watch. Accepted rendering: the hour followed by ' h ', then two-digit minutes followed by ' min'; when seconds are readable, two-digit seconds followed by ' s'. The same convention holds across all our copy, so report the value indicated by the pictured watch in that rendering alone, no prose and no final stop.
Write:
12 h 32 min
